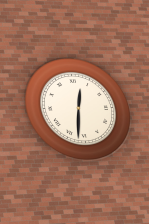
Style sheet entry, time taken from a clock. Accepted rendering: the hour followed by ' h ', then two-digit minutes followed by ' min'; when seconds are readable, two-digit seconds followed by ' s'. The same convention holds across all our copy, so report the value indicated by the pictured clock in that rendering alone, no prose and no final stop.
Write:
12 h 32 min
